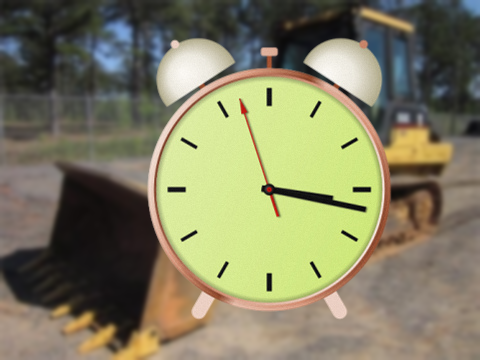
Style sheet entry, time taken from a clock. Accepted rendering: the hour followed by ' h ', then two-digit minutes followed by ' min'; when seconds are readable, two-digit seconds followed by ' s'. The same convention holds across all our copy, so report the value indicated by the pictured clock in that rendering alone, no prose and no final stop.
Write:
3 h 16 min 57 s
